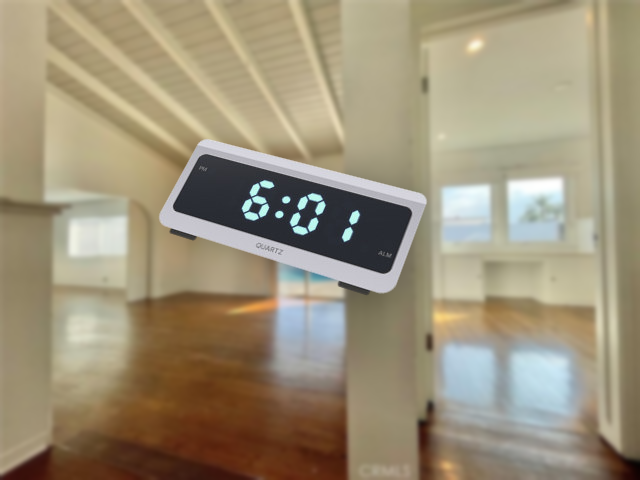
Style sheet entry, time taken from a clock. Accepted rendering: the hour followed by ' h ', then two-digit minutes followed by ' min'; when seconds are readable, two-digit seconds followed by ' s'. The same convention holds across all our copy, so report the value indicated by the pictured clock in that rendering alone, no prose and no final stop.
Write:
6 h 01 min
